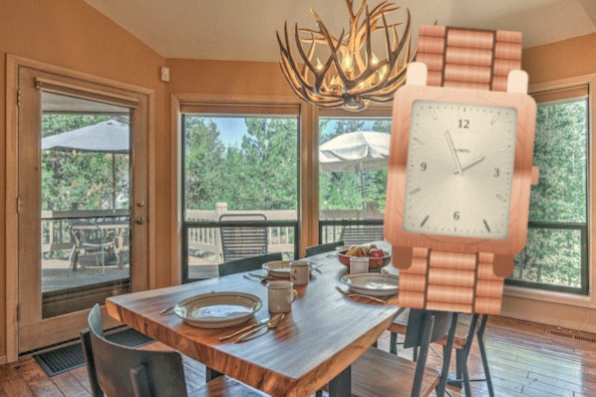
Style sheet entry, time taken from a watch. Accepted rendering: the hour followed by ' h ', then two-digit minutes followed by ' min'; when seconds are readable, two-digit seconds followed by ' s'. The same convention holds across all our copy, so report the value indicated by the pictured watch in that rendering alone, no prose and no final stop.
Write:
1 h 56 min
